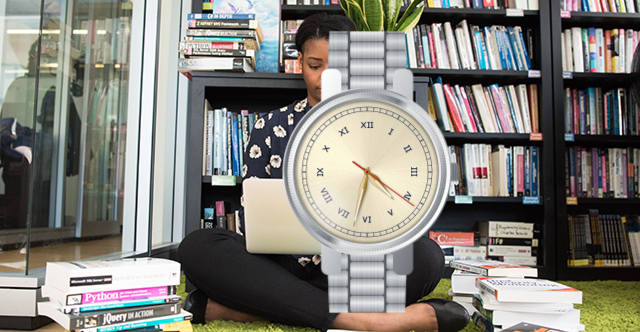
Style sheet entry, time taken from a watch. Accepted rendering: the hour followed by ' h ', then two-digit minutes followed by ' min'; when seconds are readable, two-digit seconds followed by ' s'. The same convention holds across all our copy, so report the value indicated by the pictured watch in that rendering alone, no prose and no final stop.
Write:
4 h 32 min 21 s
